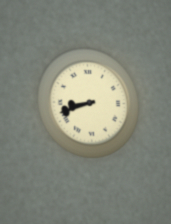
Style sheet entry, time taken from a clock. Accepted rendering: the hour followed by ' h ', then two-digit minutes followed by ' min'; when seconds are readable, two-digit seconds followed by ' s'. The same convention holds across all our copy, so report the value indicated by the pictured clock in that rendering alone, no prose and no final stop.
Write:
8 h 42 min
